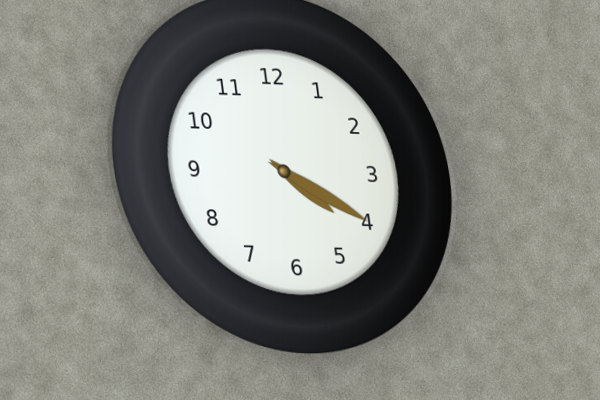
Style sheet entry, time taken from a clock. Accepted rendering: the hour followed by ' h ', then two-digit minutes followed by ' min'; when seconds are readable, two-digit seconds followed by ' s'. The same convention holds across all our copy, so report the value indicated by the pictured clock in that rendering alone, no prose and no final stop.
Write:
4 h 20 min
